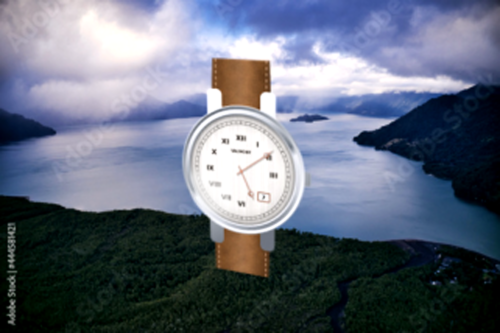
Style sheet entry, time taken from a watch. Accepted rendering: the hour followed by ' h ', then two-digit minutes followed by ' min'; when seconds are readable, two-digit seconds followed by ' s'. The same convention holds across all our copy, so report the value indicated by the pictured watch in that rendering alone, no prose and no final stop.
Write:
5 h 09 min
